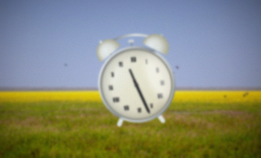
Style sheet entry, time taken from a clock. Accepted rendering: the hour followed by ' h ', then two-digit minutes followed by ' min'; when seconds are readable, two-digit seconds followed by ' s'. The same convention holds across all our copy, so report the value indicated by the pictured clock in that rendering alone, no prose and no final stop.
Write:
11 h 27 min
